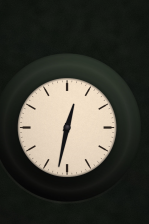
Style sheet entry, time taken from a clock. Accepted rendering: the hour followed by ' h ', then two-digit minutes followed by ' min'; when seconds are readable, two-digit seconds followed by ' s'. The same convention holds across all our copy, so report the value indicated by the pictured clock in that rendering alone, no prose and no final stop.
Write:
12 h 32 min
